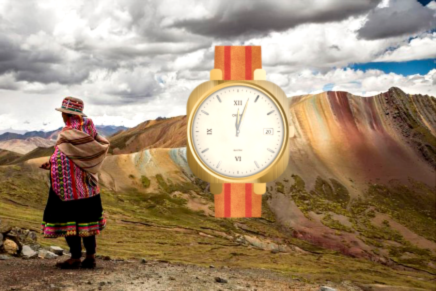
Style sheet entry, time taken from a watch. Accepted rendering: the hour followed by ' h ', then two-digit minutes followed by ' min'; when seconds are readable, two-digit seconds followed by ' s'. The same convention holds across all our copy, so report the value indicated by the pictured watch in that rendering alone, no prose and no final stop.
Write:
12 h 03 min
